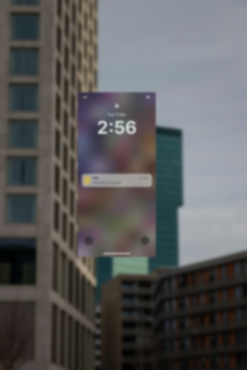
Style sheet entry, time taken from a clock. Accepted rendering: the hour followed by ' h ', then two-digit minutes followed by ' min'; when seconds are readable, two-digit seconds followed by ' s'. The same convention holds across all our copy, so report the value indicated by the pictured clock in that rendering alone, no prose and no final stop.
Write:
2 h 56 min
